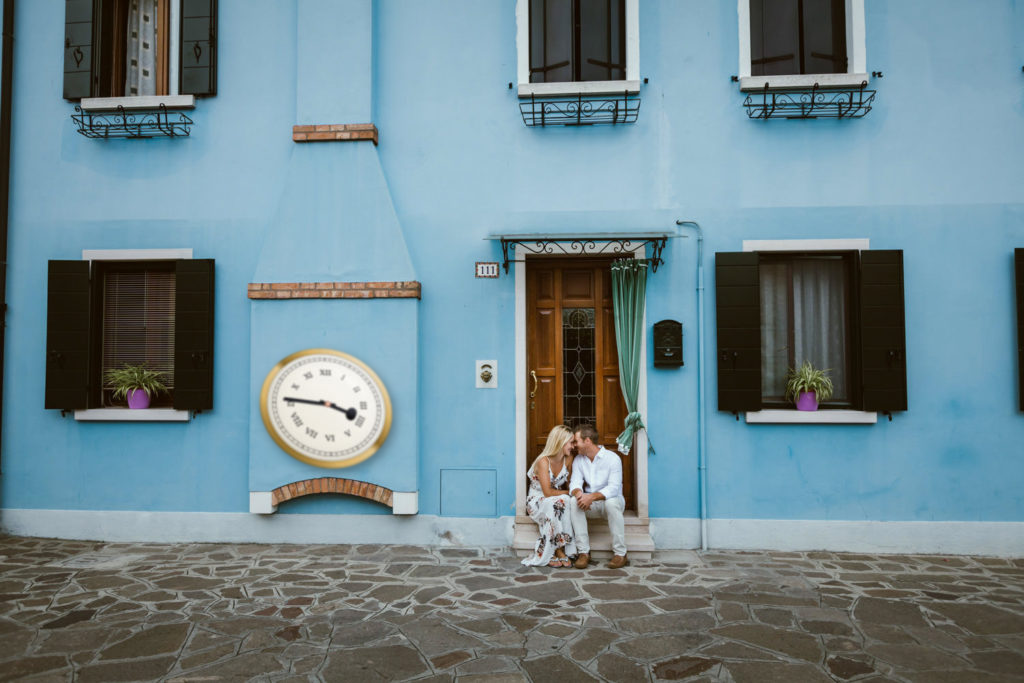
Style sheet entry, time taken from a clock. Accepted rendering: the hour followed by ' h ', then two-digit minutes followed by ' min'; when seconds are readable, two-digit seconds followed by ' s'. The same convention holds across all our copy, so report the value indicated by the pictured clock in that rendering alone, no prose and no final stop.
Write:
3 h 46 min
